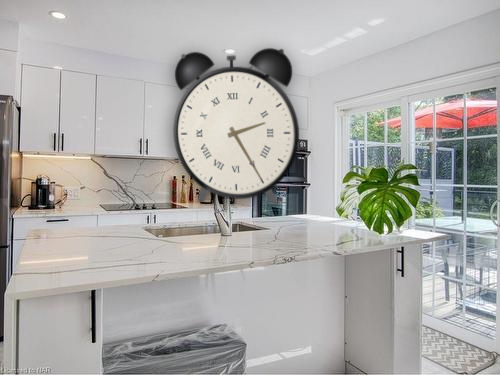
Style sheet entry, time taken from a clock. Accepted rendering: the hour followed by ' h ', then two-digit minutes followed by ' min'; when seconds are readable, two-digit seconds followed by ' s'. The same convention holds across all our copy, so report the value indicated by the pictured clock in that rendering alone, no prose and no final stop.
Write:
2 h 25 min
